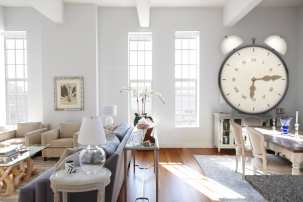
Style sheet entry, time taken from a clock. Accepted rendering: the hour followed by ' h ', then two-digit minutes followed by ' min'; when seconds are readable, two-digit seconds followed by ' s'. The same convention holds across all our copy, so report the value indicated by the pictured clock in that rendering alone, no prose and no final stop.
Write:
6 h 14 min
